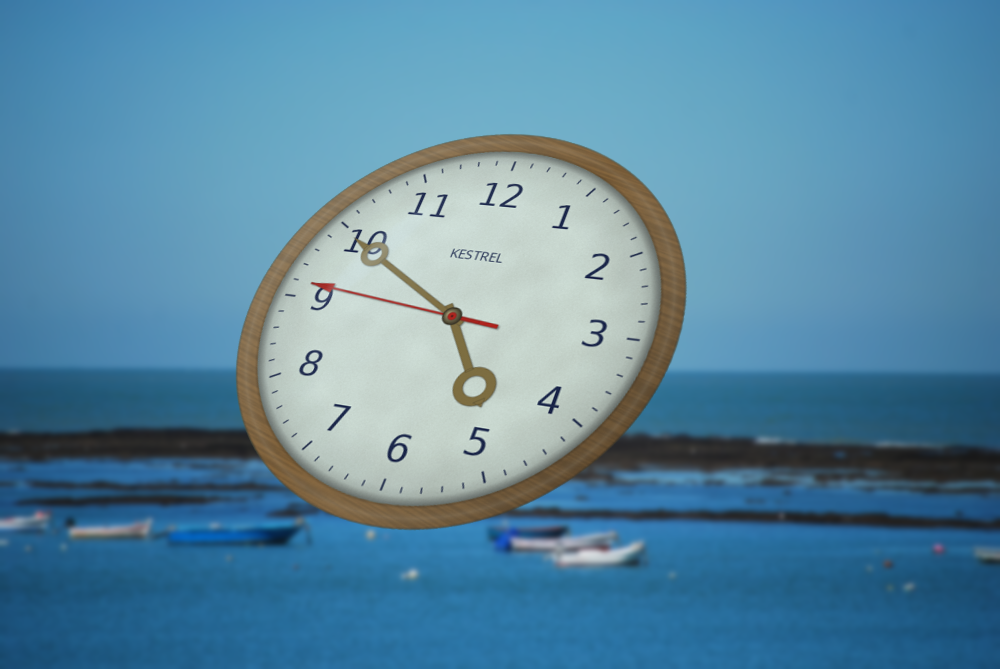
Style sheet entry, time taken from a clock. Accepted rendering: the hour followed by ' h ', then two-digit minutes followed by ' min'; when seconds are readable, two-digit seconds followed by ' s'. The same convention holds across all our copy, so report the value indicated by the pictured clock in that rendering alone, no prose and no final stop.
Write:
4 h 49 min 46 s
